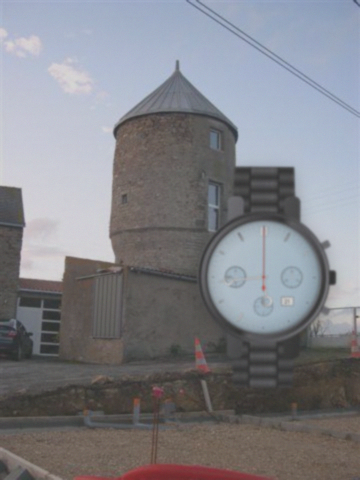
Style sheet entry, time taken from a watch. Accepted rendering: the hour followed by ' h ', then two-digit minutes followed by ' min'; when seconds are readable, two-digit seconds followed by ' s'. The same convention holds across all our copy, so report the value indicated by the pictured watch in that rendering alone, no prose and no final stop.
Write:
5 h 44 min
